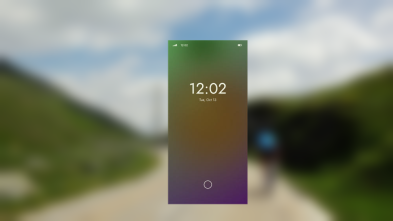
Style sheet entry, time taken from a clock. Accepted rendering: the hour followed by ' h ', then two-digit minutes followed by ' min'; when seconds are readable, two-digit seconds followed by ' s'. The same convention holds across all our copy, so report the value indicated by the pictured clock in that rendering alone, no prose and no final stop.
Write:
12 h 02 min
